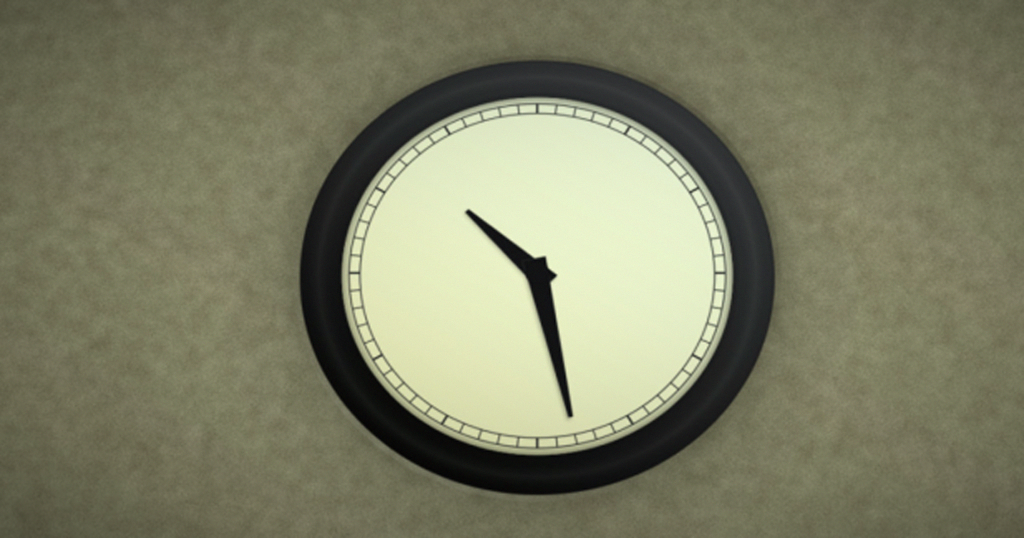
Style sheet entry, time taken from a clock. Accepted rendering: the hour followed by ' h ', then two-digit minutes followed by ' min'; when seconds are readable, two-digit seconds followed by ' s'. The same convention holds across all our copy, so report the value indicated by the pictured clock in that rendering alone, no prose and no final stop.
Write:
10 h 28 min
